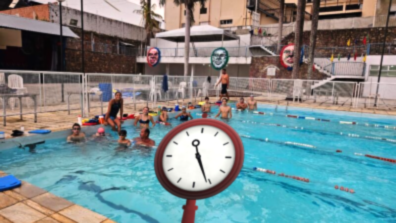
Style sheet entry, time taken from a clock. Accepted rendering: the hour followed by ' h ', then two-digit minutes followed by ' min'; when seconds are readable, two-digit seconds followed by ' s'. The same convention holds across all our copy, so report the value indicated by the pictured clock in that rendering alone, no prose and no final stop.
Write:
11 h 26 min
